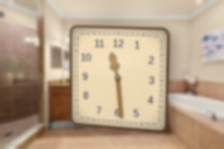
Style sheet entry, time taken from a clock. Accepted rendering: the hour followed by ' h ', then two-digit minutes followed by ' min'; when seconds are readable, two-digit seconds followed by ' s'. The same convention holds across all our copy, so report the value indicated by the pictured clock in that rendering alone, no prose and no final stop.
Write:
11 h 29 min
